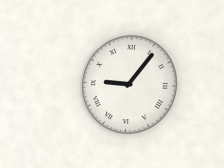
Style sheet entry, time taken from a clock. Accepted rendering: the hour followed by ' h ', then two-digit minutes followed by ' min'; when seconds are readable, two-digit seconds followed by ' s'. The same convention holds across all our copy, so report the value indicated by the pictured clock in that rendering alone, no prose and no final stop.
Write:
9 h 06 min
